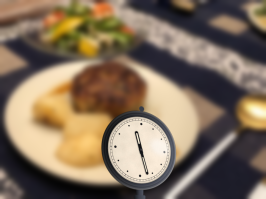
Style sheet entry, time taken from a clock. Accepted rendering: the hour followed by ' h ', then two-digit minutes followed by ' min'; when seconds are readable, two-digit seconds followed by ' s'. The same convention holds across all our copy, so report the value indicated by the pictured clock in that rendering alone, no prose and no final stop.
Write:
11 h 27 min
